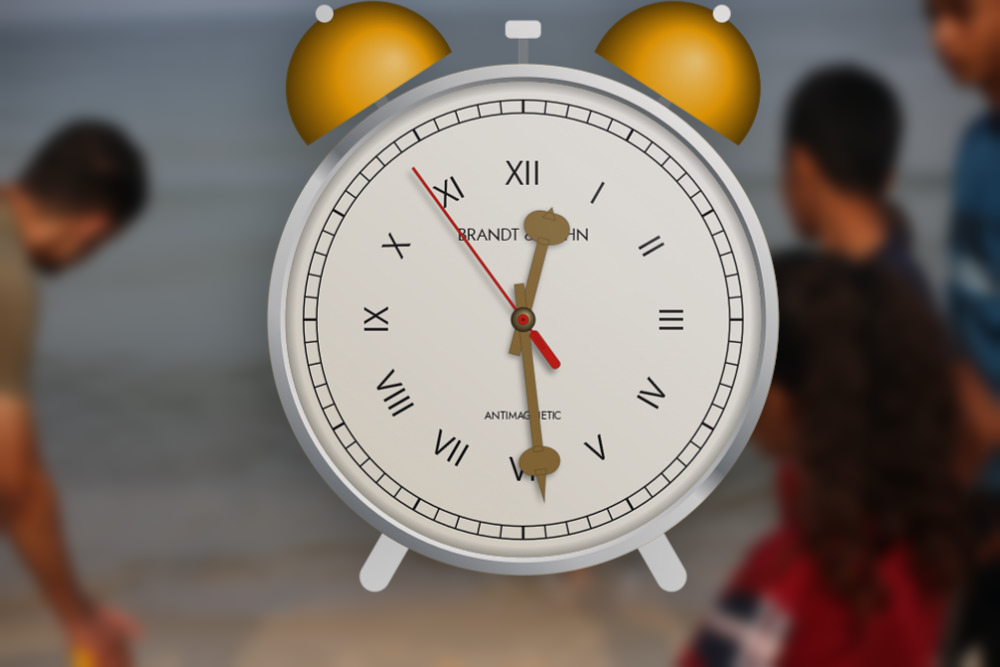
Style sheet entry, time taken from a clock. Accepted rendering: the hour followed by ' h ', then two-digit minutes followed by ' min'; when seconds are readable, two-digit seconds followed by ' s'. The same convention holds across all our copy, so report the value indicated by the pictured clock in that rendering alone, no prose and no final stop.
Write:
12 h 28 min 54 s
